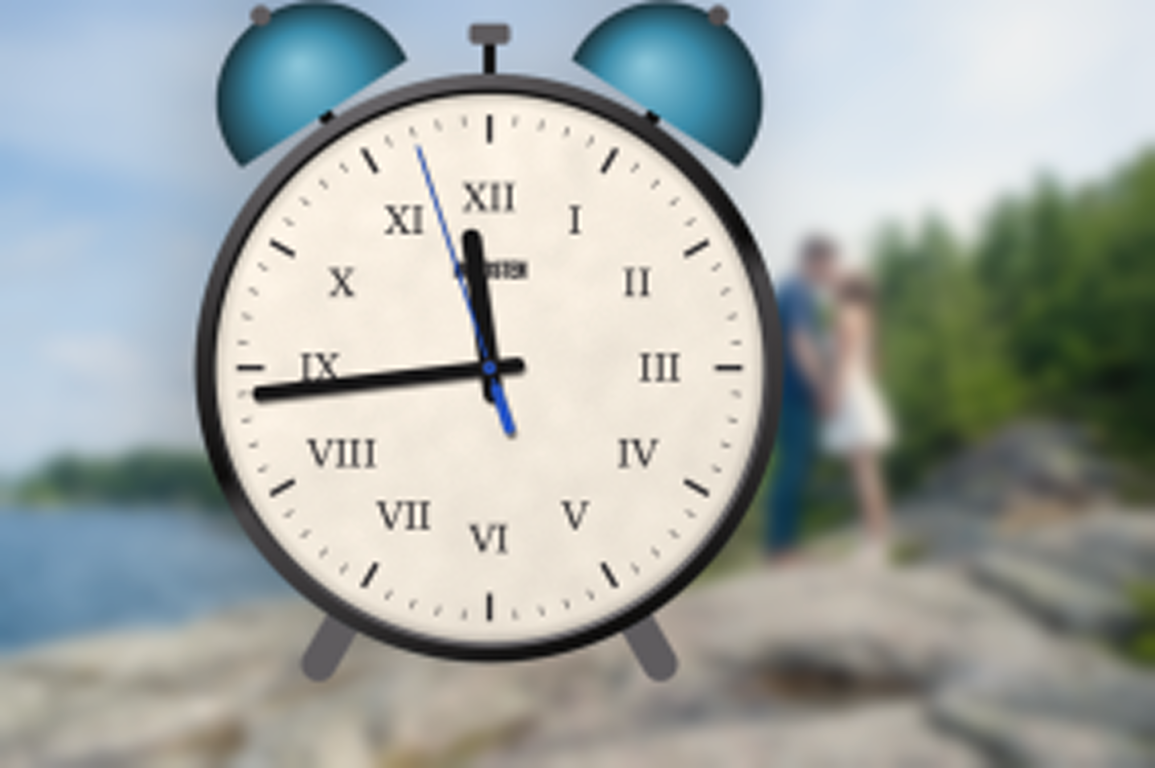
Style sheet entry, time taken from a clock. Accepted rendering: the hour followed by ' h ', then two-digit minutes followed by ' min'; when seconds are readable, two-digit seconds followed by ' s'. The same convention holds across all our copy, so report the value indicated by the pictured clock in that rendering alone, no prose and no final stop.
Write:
11 h 43 min 57 s
